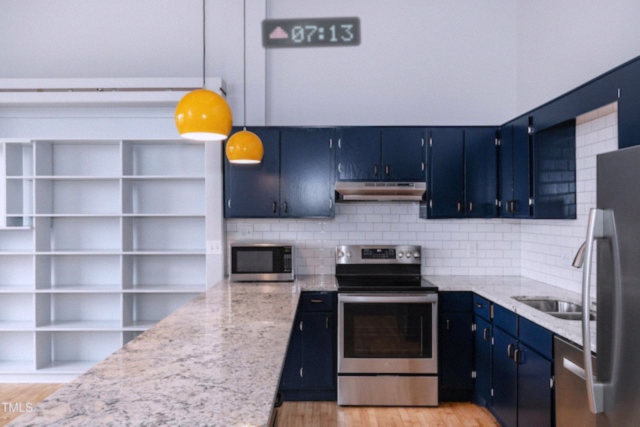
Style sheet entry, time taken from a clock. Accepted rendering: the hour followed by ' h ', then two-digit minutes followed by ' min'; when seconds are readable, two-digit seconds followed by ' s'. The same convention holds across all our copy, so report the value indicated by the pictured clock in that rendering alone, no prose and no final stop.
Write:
7 h 13 min
